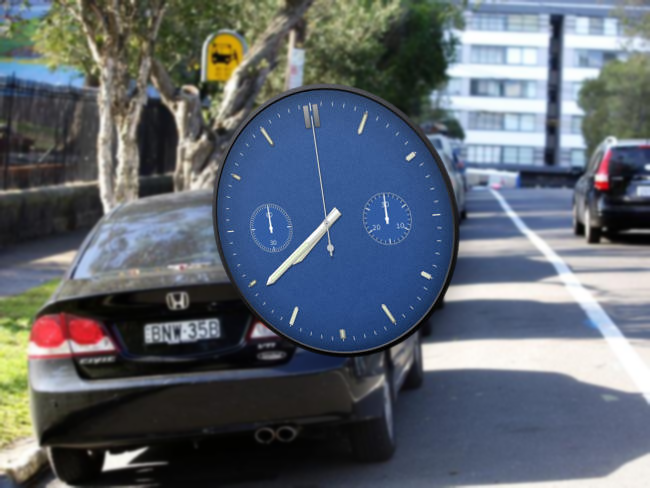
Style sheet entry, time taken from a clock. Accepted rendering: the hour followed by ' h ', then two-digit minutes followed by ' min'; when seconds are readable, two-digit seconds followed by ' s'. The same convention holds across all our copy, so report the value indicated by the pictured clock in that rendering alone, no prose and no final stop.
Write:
7 h 39 min
